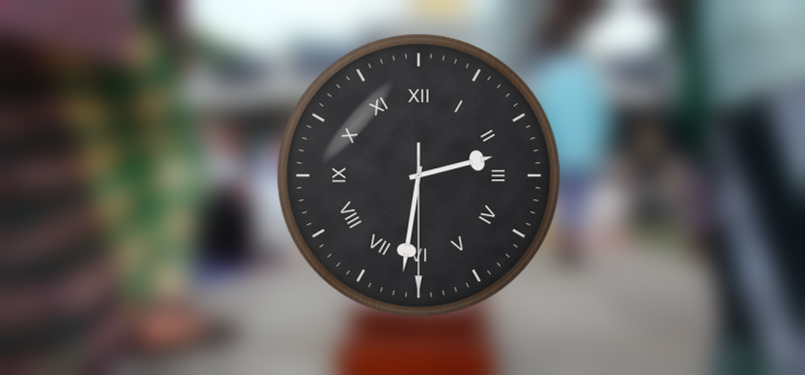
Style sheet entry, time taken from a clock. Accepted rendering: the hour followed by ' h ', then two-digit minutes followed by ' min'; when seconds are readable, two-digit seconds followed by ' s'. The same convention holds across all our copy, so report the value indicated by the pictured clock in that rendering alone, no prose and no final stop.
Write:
2 h 31 min 30 s
